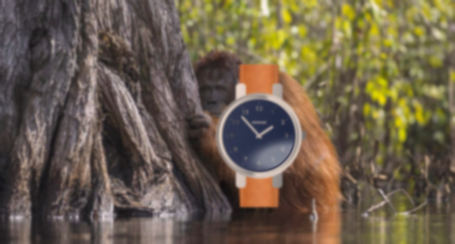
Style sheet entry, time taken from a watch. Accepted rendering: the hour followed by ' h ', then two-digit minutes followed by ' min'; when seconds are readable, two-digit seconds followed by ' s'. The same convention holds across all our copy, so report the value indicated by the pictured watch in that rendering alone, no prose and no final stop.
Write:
1 h 53 min
